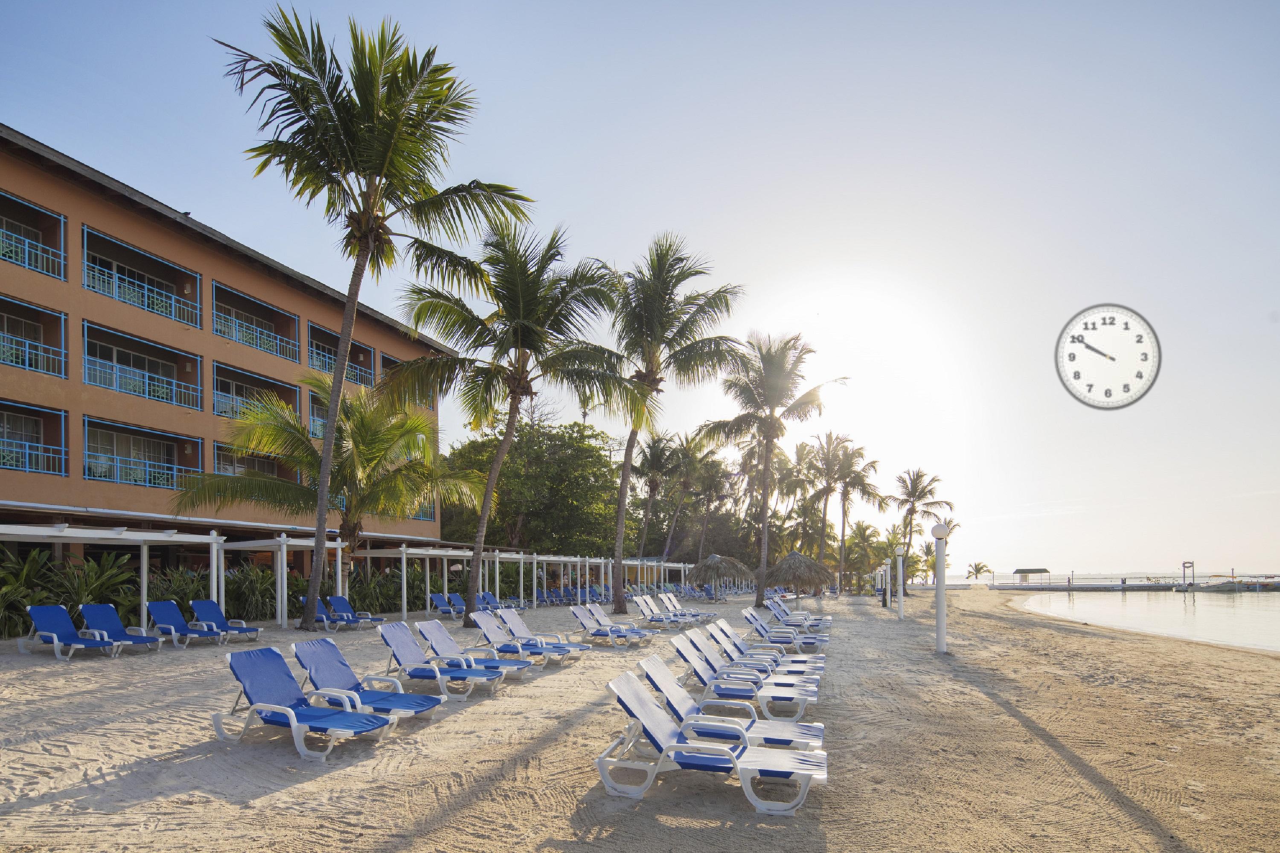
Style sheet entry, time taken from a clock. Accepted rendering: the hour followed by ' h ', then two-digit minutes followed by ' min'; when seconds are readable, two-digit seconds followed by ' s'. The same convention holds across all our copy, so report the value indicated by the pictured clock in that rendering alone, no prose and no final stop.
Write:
9 h 50 min
